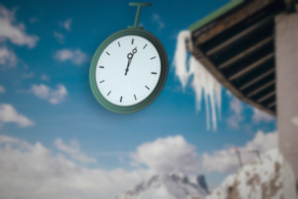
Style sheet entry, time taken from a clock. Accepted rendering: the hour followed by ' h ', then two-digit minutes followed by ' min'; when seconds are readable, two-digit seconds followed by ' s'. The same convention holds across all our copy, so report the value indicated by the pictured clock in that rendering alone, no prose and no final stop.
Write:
12 h 02 min
